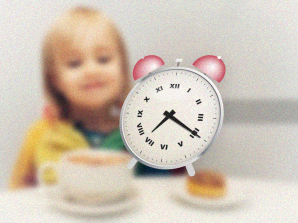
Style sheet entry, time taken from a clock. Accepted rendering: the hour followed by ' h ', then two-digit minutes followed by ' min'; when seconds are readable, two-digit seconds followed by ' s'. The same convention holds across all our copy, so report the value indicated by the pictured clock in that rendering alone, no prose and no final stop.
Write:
7 h 20 min
